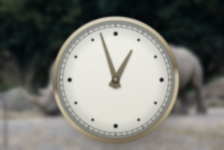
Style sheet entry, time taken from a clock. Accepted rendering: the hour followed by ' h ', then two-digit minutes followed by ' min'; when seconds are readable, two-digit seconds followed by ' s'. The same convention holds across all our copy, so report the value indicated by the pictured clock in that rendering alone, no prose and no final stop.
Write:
12 h 57 min
